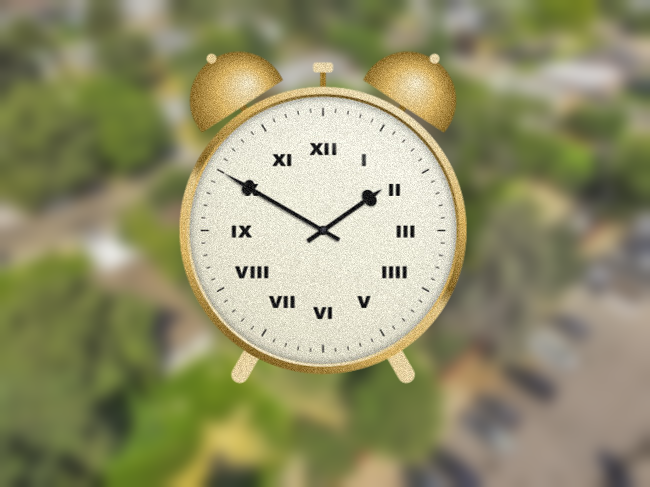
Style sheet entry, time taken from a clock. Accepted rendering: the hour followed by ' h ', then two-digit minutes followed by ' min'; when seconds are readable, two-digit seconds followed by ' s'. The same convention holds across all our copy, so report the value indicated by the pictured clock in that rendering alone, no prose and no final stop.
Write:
1 h 50 min
